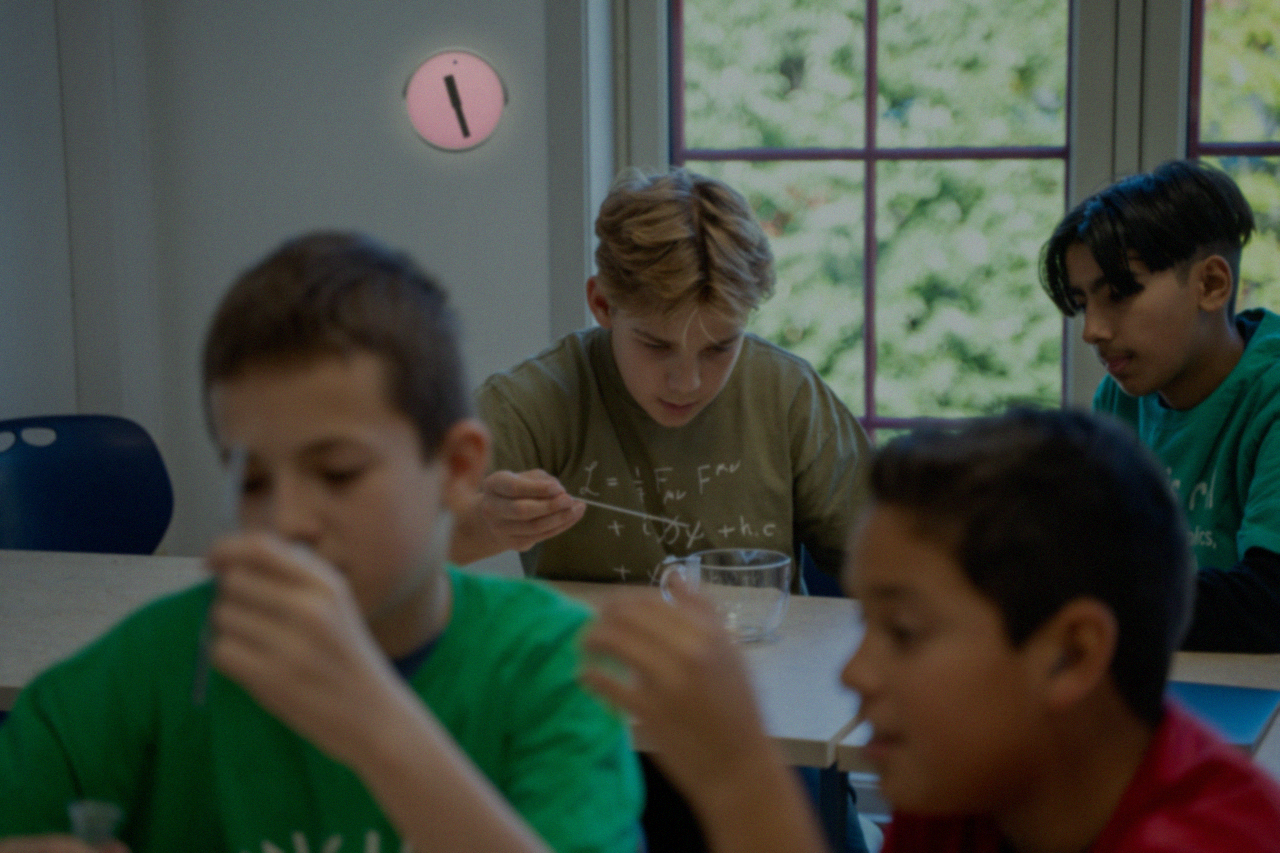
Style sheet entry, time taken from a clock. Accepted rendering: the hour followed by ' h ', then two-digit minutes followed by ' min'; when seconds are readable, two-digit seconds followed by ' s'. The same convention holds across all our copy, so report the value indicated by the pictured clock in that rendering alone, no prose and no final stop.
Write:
11 h 27 min
